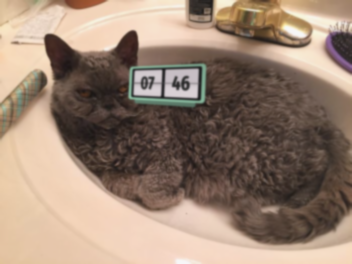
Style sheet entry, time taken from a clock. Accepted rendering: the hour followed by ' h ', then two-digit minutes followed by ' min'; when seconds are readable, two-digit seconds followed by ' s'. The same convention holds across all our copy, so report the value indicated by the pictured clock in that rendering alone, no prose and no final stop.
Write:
7 h 46 min
